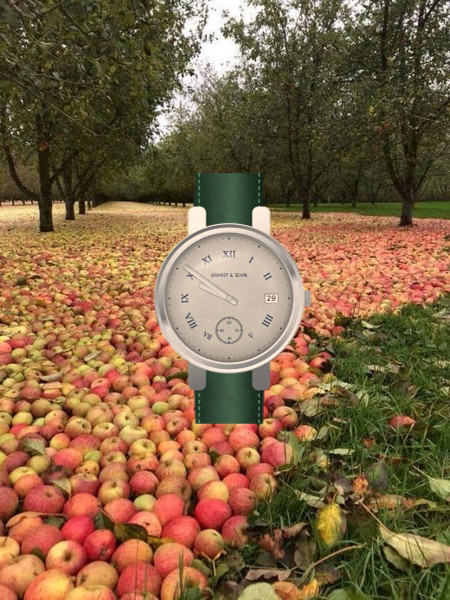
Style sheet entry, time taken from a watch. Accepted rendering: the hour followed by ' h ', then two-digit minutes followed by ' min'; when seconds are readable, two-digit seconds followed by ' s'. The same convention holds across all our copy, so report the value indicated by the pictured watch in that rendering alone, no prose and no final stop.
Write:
9 h 51 min
